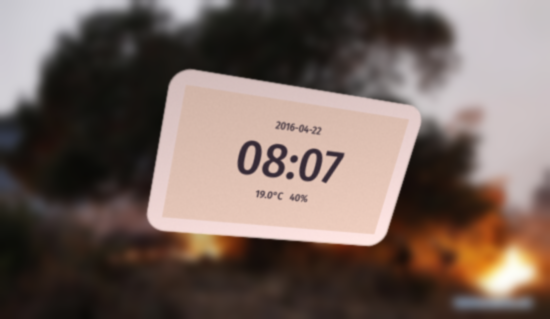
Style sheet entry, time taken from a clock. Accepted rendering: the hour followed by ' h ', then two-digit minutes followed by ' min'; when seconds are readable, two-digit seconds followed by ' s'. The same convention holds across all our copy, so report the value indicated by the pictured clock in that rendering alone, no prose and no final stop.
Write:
8 h 07 min
